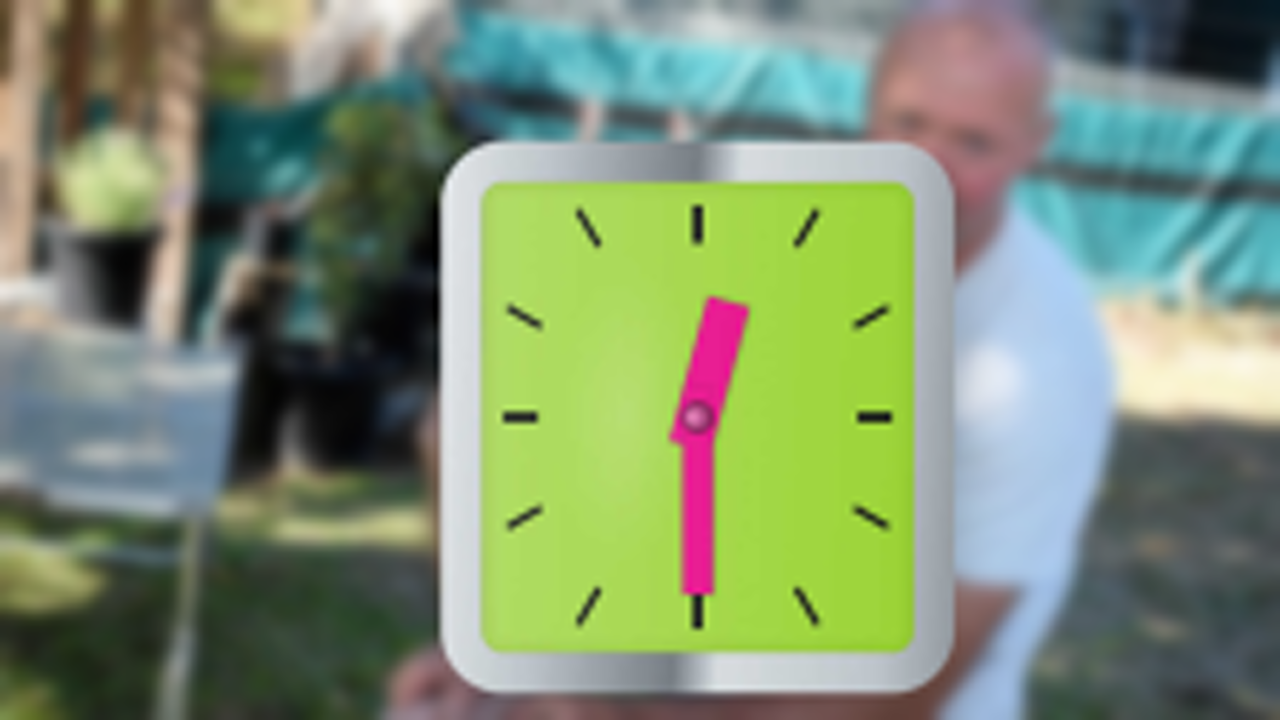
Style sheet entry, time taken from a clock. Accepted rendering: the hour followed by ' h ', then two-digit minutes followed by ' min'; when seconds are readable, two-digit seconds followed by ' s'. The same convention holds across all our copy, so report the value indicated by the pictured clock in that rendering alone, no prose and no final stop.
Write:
12 h 30 min
